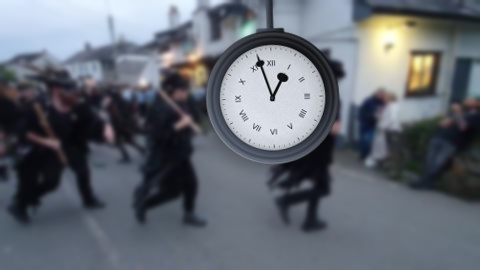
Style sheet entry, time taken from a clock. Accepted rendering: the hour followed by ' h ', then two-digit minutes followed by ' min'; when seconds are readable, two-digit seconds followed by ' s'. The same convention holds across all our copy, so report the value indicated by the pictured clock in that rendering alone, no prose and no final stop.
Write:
12 h 57 min
